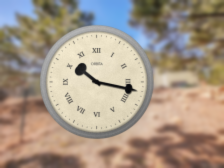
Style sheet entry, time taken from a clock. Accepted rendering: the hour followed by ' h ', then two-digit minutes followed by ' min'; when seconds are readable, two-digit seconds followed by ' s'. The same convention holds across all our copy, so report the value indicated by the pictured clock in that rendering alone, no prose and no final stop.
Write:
10 h 17 min
